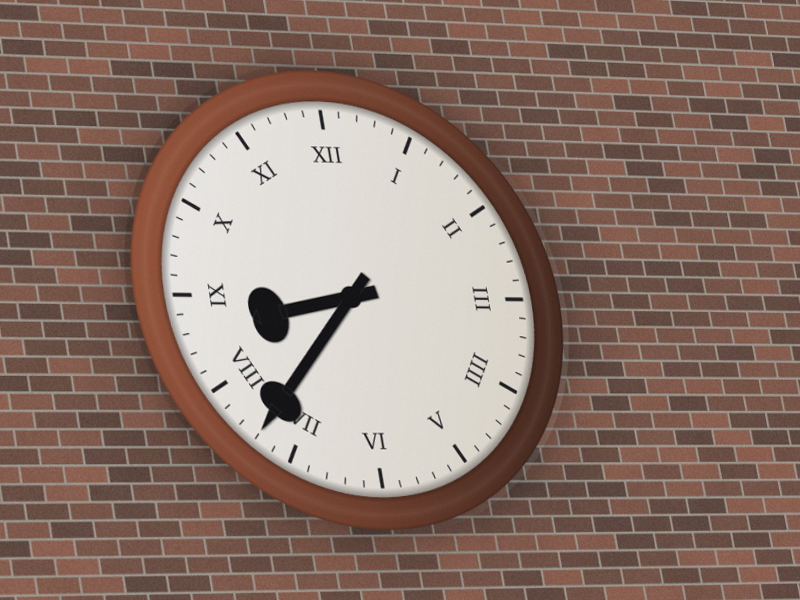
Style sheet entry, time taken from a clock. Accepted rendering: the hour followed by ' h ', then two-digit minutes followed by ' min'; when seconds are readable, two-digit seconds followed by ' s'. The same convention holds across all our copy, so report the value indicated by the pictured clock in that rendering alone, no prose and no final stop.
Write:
8 h 37 min
